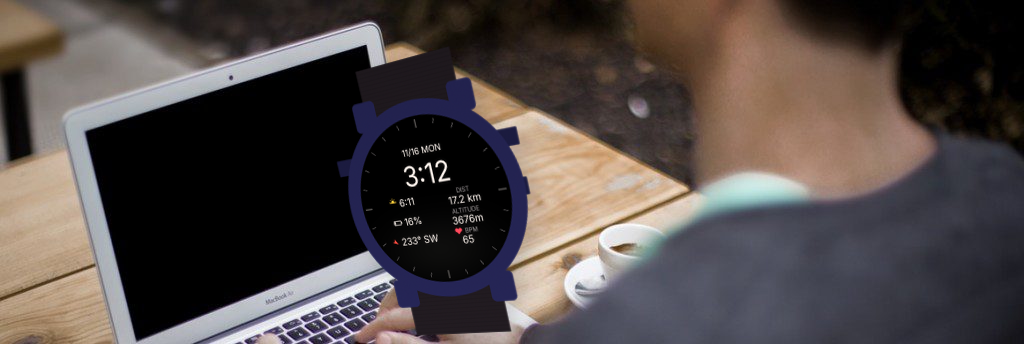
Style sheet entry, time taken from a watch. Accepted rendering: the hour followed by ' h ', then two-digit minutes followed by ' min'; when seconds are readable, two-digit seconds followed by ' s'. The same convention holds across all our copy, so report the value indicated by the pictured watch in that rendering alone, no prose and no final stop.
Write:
3 h 12 min
